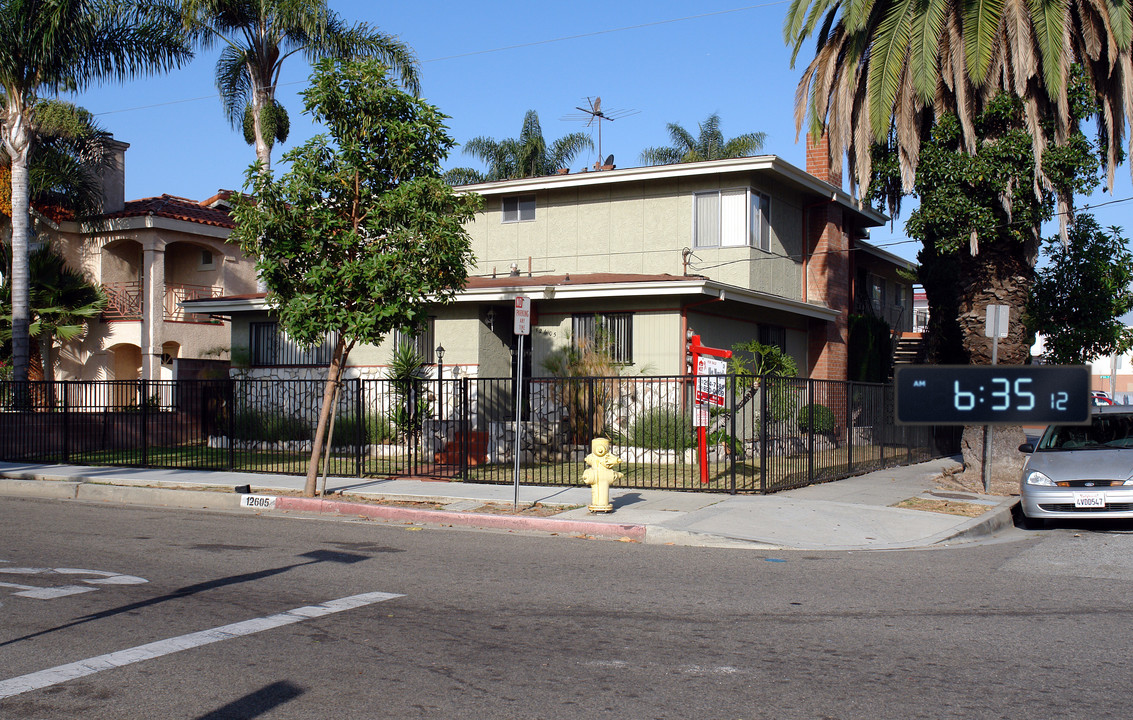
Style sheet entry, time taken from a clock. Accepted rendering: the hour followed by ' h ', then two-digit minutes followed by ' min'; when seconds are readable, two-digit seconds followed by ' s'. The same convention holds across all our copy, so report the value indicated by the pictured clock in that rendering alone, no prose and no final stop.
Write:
6 h 35 min 12 s
